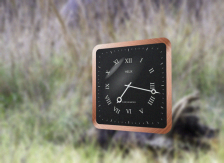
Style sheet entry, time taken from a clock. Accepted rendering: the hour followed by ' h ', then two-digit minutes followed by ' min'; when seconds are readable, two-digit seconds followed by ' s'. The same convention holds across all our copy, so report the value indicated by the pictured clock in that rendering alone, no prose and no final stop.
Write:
7 h 17 min
